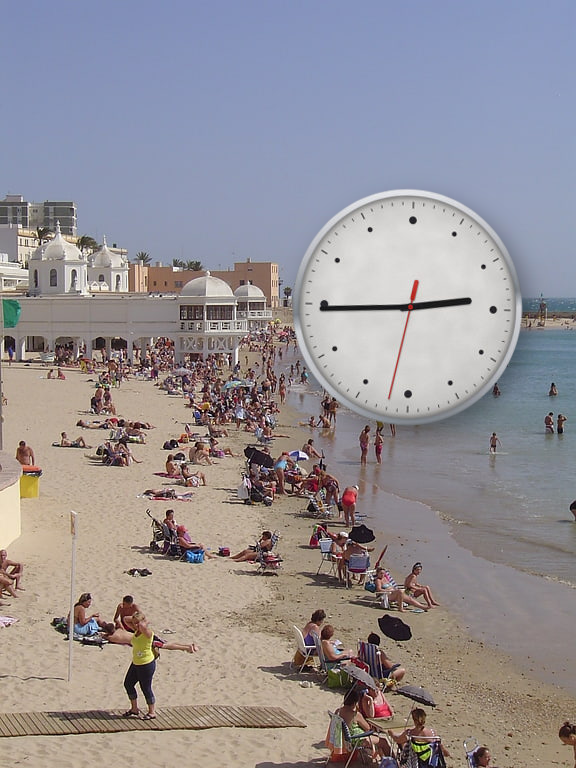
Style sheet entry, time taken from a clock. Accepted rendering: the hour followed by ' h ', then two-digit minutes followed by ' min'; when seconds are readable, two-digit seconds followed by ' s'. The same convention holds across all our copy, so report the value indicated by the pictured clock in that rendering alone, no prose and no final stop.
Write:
2 h 44 min 32 s
